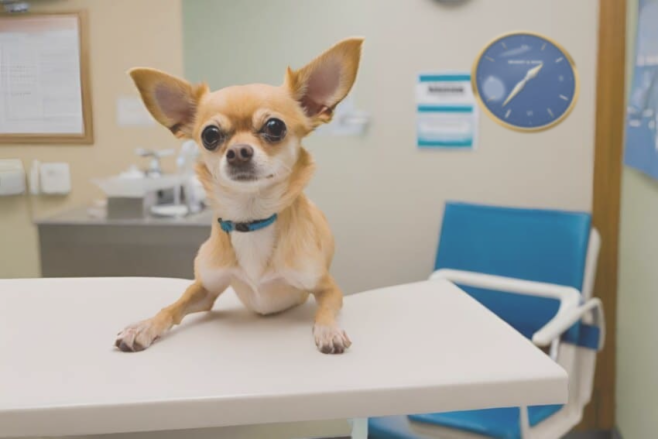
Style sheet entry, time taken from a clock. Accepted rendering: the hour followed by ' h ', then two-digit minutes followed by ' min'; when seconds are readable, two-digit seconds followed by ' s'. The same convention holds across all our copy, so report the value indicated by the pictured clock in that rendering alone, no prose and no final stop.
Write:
1 h 37 min
